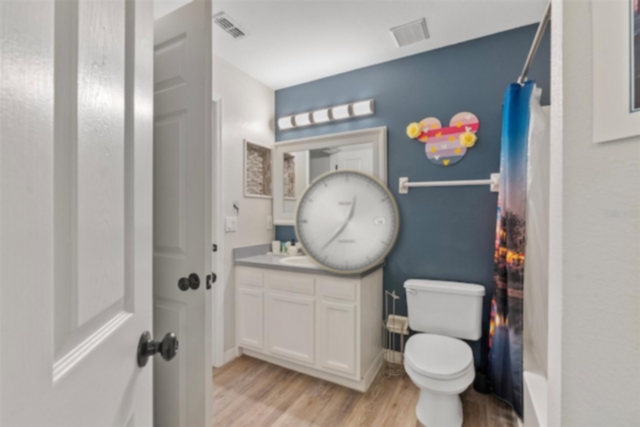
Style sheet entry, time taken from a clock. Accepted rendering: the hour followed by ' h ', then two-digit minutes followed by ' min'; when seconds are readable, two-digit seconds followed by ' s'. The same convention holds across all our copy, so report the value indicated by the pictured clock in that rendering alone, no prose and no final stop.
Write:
12 h 37 min
